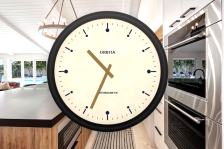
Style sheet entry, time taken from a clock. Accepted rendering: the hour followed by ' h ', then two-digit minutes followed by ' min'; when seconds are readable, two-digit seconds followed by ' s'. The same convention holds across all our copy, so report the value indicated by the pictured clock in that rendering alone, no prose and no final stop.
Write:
10 h 34 min
